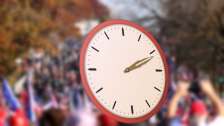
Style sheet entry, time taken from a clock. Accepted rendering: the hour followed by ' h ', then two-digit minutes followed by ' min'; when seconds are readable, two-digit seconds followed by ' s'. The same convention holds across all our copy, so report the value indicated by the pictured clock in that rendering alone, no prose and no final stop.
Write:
2 h 11 min
